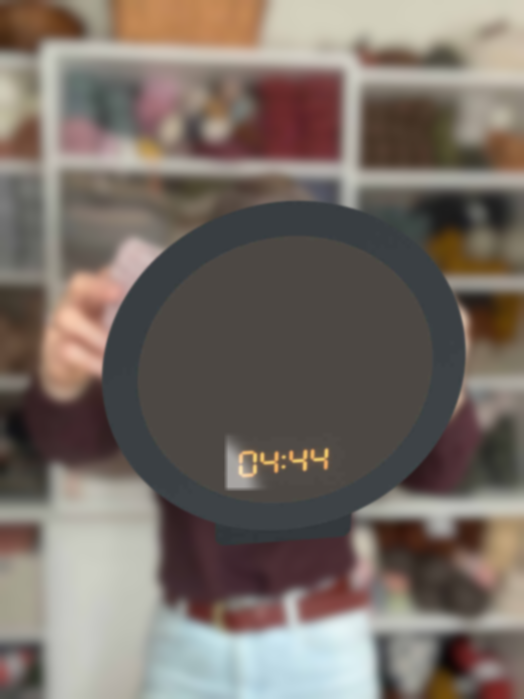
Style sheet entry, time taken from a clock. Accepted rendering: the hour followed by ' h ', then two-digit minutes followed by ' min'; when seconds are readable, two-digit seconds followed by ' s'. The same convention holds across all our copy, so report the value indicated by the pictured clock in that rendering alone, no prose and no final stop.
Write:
4 h 44 min
